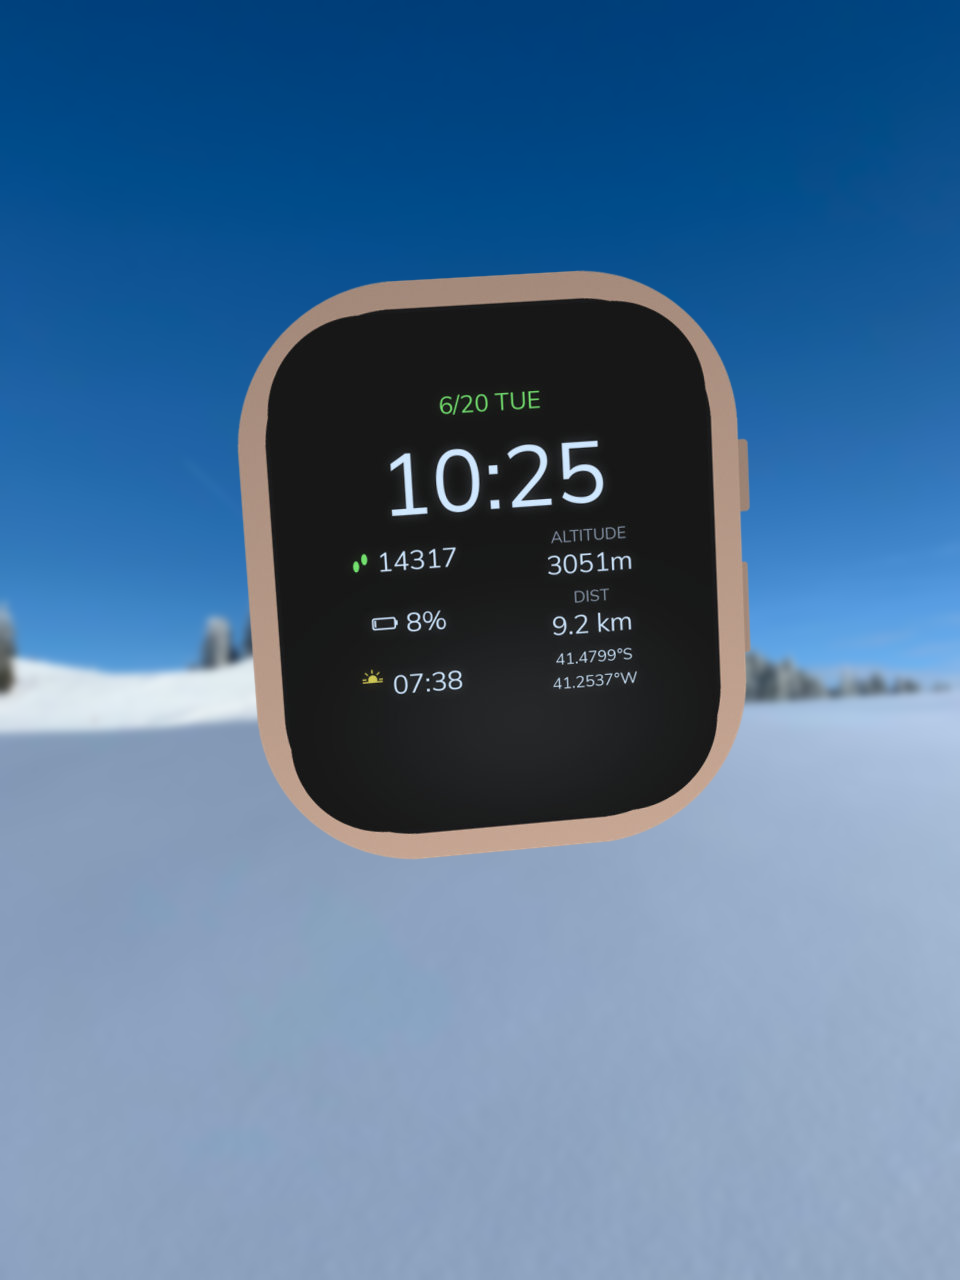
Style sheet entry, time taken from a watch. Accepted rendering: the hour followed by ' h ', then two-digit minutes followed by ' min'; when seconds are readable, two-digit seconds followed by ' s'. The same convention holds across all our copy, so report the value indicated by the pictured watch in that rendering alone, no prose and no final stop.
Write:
10 h 25 min
